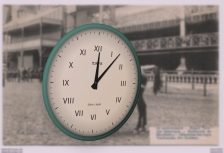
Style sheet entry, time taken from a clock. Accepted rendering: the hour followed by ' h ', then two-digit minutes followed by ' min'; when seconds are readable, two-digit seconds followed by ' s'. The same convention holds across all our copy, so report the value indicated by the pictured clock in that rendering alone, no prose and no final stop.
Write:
12 h 07 min
